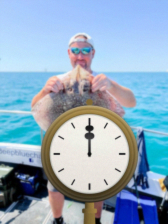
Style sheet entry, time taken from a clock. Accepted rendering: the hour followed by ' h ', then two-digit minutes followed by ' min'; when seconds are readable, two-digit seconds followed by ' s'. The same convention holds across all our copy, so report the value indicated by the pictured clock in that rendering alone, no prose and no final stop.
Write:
12 h 00 min
